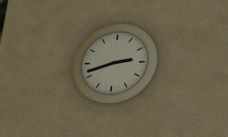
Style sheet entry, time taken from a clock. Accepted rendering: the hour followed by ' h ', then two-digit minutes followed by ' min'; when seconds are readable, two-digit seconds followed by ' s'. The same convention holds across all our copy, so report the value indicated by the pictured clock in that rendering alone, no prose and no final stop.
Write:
2 h 42 min
